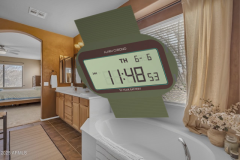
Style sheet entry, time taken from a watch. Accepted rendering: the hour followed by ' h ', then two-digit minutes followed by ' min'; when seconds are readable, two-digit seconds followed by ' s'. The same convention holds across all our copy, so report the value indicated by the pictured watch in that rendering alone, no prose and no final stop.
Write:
11 h 48 min 53 s
